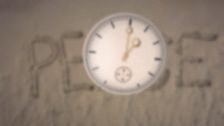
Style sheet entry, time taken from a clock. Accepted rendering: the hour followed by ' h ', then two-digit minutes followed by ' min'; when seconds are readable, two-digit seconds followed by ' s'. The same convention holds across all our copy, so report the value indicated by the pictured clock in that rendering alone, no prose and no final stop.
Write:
1 h 00 min
